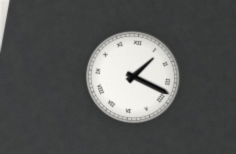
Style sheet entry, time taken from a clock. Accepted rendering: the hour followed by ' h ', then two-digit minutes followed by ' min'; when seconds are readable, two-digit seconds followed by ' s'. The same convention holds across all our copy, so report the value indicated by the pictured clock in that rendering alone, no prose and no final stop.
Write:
1 h 18 min
